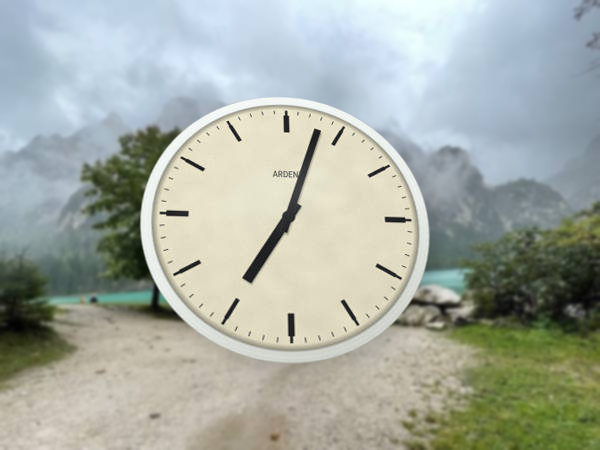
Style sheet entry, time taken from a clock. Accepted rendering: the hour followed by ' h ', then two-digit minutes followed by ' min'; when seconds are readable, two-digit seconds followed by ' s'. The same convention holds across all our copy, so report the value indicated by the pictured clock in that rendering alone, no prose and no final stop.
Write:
7 h 03 min
